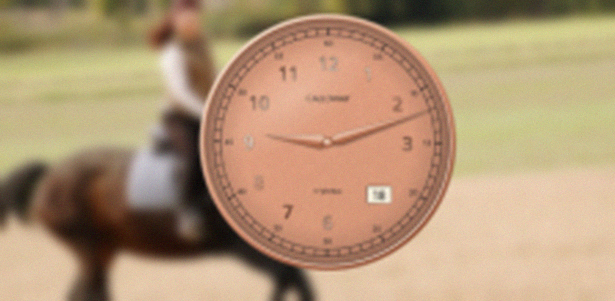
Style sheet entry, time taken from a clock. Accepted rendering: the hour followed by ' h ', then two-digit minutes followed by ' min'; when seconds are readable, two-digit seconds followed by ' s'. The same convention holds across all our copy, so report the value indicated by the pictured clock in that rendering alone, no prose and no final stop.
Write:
9 h 12 min
